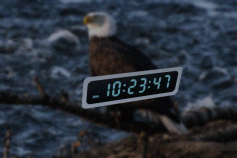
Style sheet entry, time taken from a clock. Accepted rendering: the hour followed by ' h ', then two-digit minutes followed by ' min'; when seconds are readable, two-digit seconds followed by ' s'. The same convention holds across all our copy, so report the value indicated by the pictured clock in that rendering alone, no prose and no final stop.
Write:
10 h 23 min 47 s
